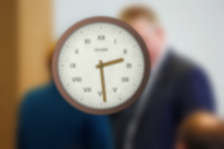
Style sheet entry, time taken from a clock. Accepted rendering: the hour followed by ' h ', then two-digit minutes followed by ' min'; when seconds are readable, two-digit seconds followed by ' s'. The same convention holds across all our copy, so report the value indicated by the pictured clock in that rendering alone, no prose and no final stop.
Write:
2 h 29 min
